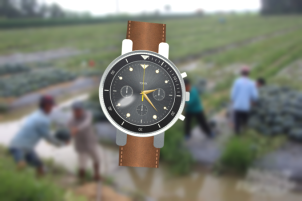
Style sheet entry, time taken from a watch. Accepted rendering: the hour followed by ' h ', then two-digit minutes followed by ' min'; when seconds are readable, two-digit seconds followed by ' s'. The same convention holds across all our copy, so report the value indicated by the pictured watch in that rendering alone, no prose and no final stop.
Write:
2 h 23 min
